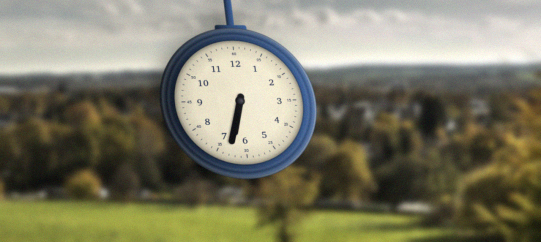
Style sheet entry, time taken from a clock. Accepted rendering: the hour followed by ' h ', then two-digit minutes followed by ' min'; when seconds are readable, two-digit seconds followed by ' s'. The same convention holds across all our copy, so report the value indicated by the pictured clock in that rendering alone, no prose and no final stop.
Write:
6 h 33 min
